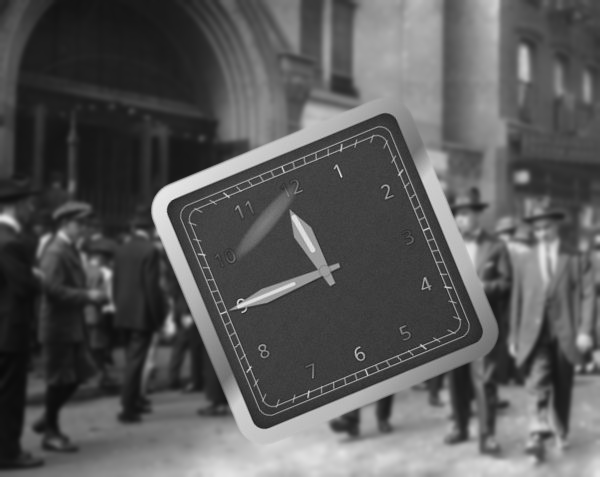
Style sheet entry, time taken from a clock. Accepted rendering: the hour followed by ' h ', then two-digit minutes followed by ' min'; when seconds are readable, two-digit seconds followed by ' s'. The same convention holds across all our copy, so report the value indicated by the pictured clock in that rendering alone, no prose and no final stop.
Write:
11 h 45 min
